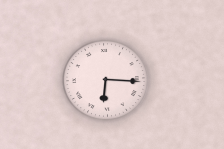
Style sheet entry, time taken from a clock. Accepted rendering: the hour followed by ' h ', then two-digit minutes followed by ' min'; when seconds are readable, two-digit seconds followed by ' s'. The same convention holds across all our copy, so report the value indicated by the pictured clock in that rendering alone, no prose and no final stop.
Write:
6 h 16 min
